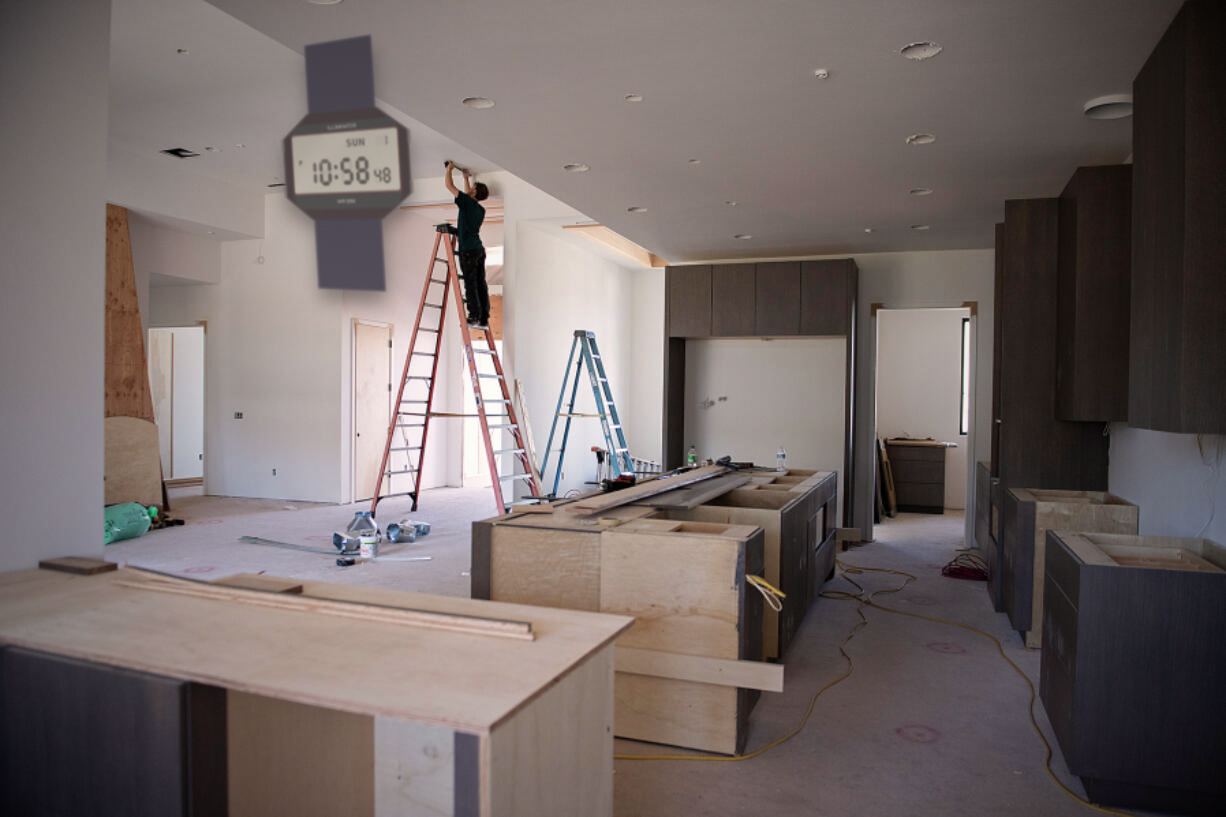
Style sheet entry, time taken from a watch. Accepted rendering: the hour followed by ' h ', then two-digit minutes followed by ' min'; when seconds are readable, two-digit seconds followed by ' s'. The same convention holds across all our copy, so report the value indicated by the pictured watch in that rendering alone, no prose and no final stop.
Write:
10 h 58 min 48 s
